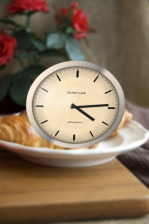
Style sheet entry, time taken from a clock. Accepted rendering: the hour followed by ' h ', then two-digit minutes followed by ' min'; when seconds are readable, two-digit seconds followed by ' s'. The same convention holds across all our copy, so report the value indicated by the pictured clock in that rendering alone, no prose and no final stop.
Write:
4 h 14 min
